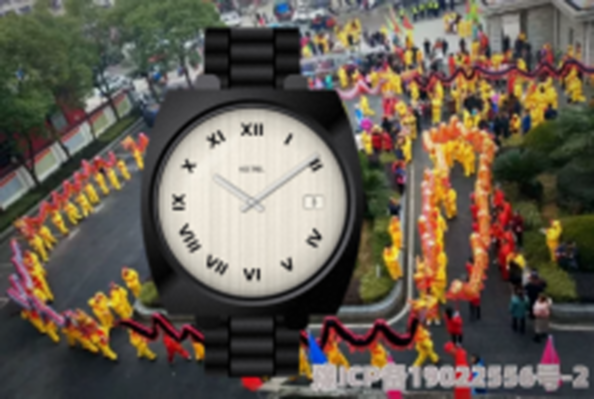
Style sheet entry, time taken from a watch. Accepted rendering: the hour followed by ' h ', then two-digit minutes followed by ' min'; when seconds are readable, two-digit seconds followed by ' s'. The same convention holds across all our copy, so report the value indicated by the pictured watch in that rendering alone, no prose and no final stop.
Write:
10 h 09 min
